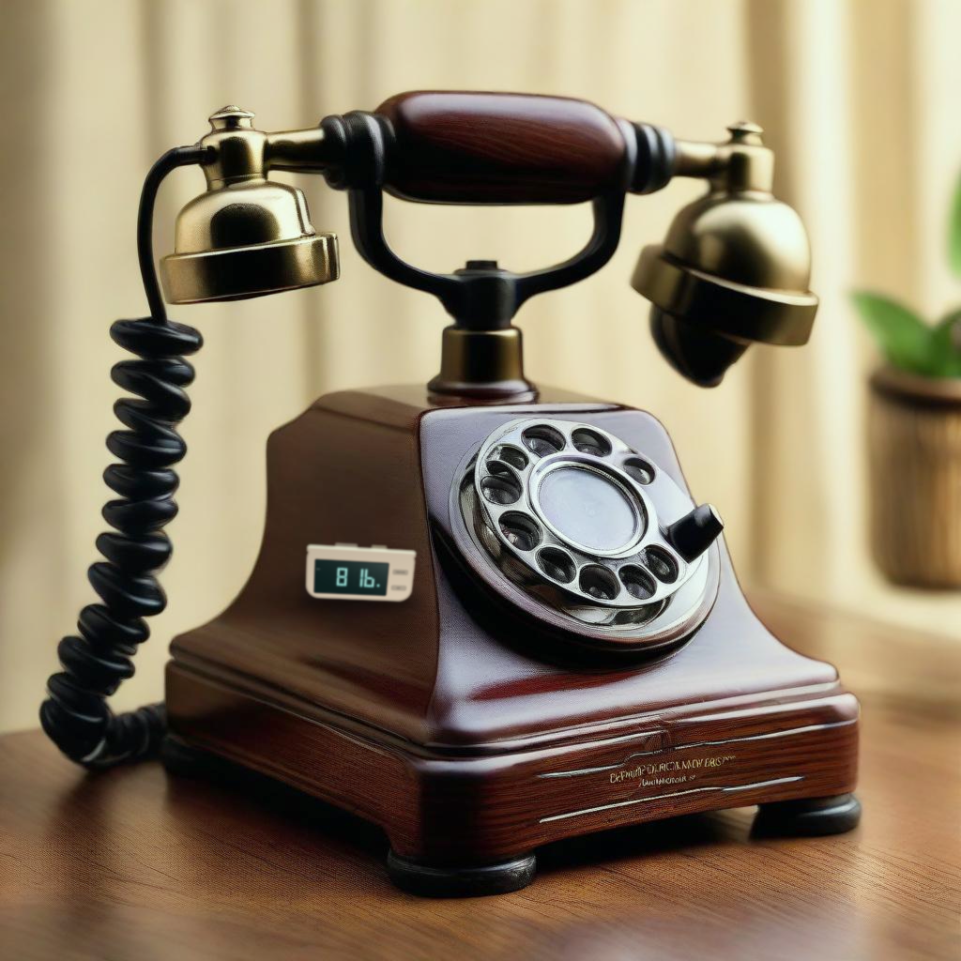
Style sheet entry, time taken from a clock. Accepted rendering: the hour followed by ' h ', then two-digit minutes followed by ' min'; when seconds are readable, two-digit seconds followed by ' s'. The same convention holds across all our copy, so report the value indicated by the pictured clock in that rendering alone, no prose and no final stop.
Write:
8 h 16 min
